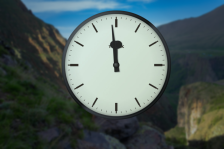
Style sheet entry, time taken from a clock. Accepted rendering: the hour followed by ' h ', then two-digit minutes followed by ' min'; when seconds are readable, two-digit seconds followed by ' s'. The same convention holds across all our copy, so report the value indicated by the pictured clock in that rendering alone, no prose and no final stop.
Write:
11 h 59 min
